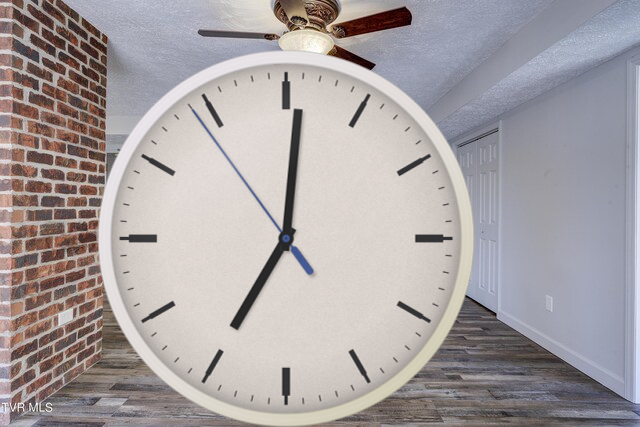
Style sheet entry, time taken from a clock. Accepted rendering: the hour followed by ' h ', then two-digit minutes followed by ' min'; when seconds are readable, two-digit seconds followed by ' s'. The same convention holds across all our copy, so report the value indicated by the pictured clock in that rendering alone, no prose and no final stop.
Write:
7 h 00 min 54 s
